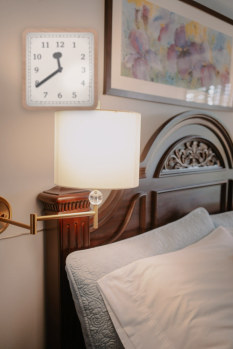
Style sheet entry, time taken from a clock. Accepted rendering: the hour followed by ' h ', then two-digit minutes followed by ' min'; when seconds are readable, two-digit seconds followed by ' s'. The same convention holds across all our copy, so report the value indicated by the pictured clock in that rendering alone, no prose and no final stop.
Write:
11 h 39 min
